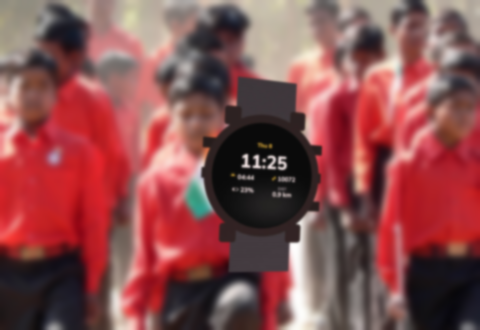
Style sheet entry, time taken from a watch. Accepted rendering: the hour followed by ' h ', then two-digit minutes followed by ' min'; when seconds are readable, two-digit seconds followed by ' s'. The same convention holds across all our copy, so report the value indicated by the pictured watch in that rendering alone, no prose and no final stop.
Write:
11 h 25 min
